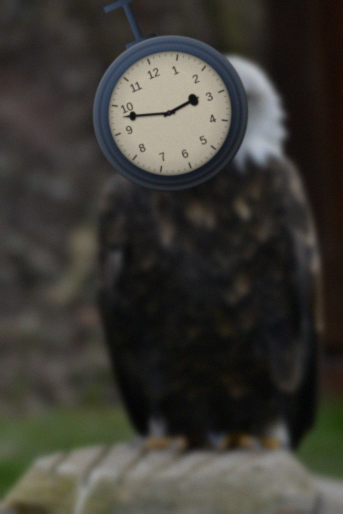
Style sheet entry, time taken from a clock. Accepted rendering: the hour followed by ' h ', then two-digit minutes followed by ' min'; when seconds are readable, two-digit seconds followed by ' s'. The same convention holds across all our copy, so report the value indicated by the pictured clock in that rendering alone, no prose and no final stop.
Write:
2 h 48 min
